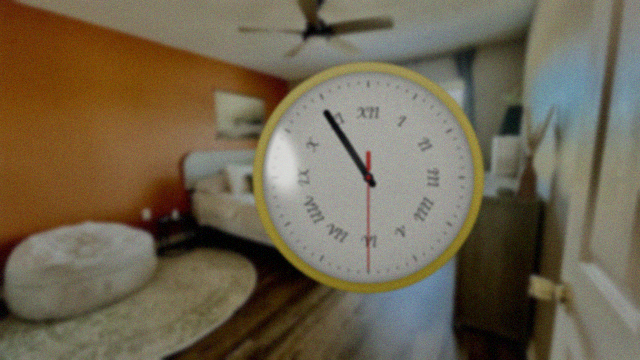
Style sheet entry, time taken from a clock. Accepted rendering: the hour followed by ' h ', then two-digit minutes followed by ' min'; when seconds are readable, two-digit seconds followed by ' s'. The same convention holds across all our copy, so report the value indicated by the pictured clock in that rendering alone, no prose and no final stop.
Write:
10 h 54 min 30 s
